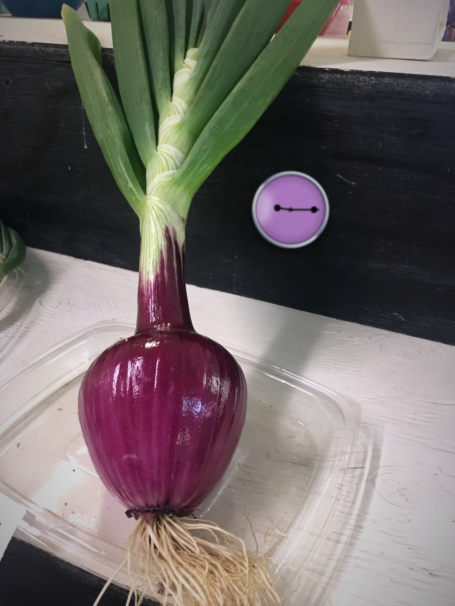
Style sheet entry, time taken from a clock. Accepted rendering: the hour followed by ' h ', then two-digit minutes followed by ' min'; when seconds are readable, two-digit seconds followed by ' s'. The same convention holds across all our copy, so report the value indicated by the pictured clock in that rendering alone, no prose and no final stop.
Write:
9 h 15 min
